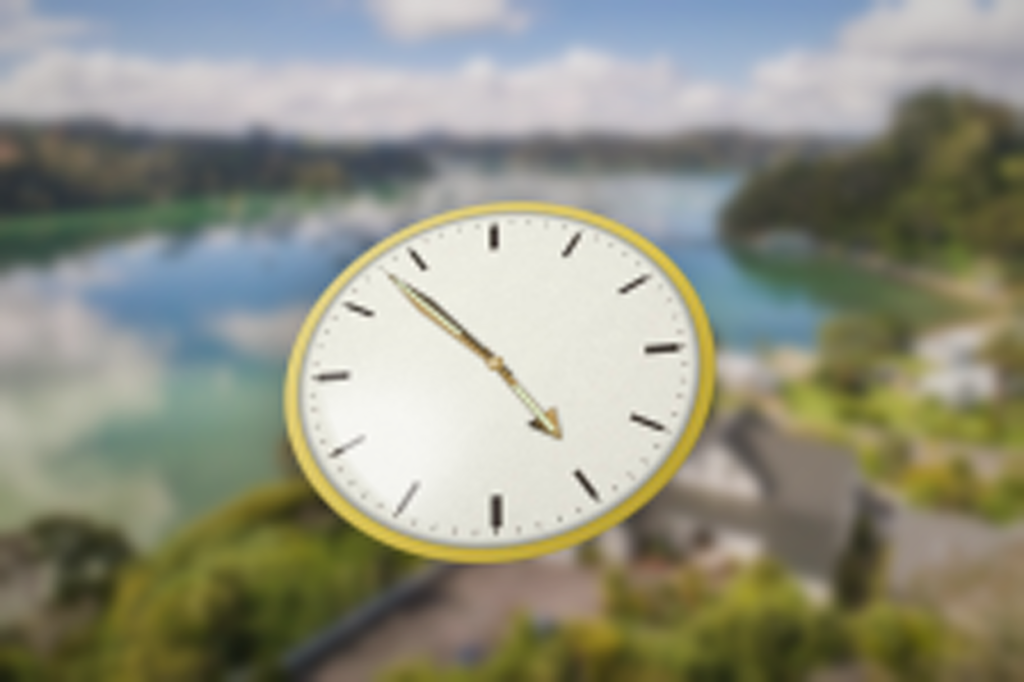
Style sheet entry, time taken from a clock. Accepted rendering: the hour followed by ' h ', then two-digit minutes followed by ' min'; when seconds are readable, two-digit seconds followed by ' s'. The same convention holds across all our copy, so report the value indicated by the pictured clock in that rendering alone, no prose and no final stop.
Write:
4 h 53 min
